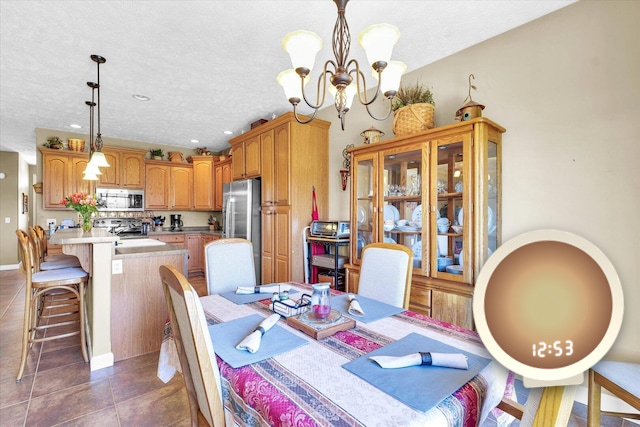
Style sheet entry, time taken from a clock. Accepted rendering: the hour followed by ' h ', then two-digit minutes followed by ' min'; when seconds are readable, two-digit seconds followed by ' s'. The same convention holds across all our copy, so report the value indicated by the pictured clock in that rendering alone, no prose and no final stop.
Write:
12 h 53 min
